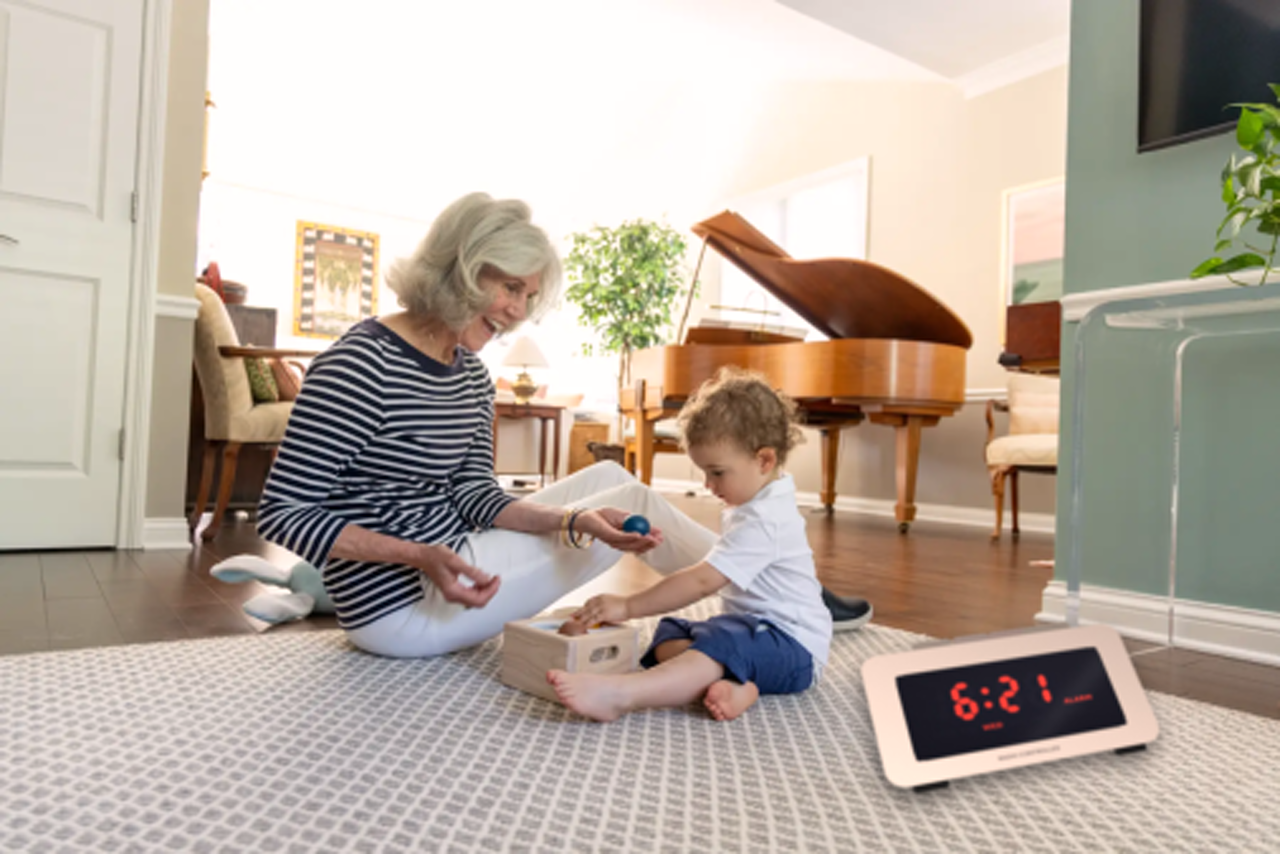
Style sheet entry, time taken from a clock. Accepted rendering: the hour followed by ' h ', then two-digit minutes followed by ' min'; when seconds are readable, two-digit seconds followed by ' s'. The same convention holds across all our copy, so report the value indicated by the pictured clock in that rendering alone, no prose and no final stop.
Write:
6 h 21 min
